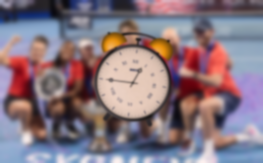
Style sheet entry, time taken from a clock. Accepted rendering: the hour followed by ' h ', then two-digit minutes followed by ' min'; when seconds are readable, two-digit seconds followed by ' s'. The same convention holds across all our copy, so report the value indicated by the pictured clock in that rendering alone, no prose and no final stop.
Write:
12 h 45 min
